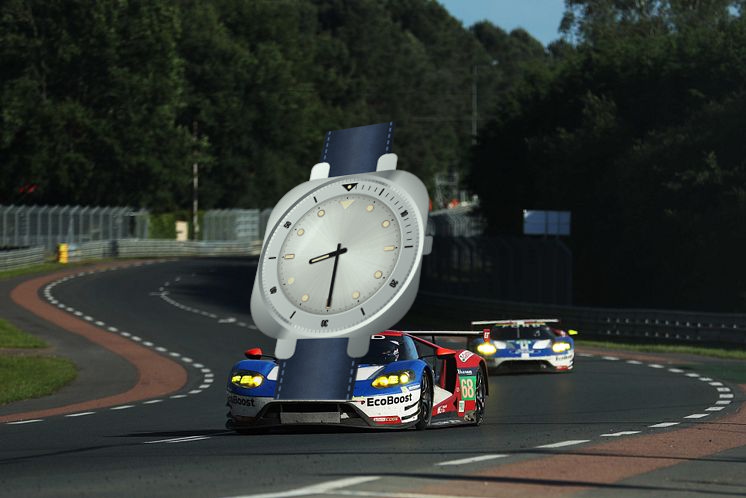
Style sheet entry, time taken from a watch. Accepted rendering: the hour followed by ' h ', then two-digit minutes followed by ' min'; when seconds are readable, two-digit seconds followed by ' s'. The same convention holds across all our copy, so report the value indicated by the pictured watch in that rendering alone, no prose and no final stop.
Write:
8 h 30 min
